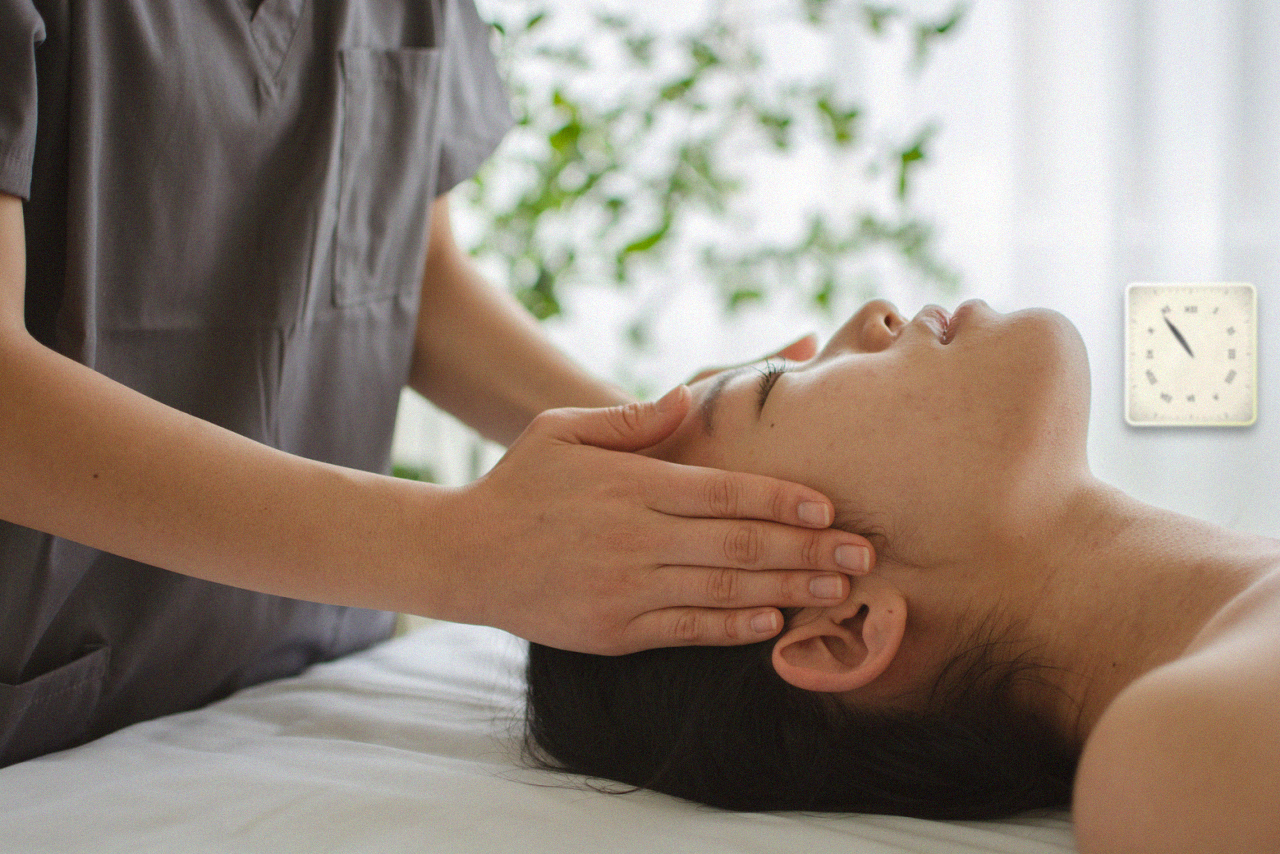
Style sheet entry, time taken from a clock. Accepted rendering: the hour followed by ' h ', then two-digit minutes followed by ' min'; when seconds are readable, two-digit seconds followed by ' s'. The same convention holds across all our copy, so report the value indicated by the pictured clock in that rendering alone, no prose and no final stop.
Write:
10 h 54 min
